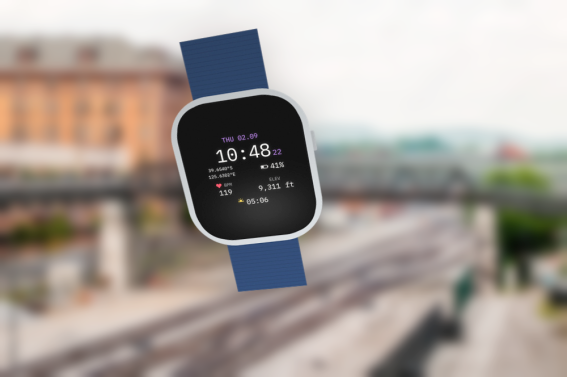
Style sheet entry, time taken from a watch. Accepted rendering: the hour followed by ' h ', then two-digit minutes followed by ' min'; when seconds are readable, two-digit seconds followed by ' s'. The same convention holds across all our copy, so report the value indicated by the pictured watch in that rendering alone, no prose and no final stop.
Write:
10 h 48 min 22 s
